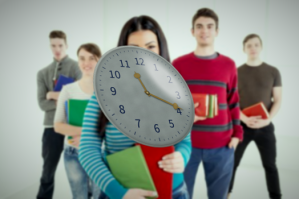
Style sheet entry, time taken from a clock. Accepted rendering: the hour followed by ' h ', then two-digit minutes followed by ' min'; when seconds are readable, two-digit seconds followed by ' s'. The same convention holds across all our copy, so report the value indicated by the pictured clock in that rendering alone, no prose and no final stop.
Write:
11 h 19 min
